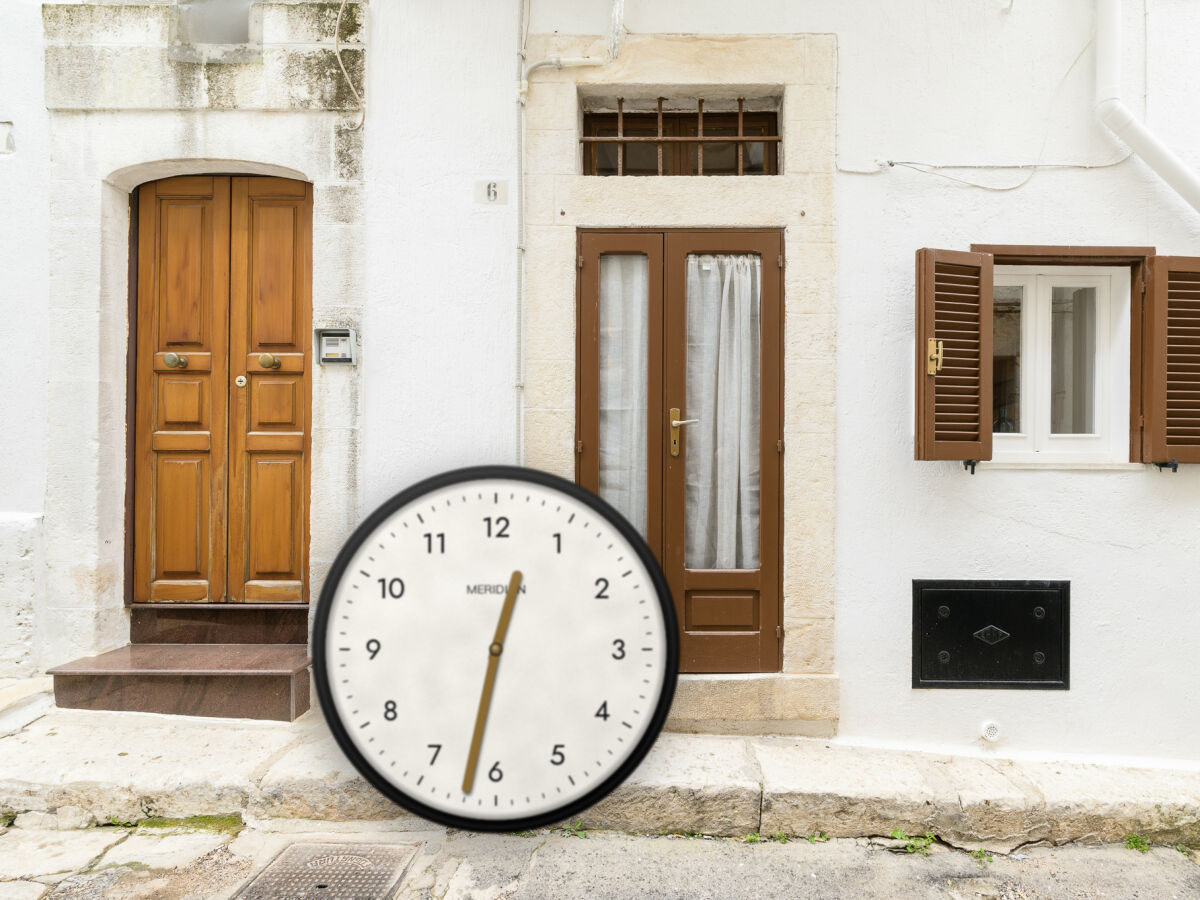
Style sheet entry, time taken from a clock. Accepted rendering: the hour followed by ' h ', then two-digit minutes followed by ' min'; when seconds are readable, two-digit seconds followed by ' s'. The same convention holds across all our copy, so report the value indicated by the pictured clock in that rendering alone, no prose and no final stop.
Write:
12 h 32 min
